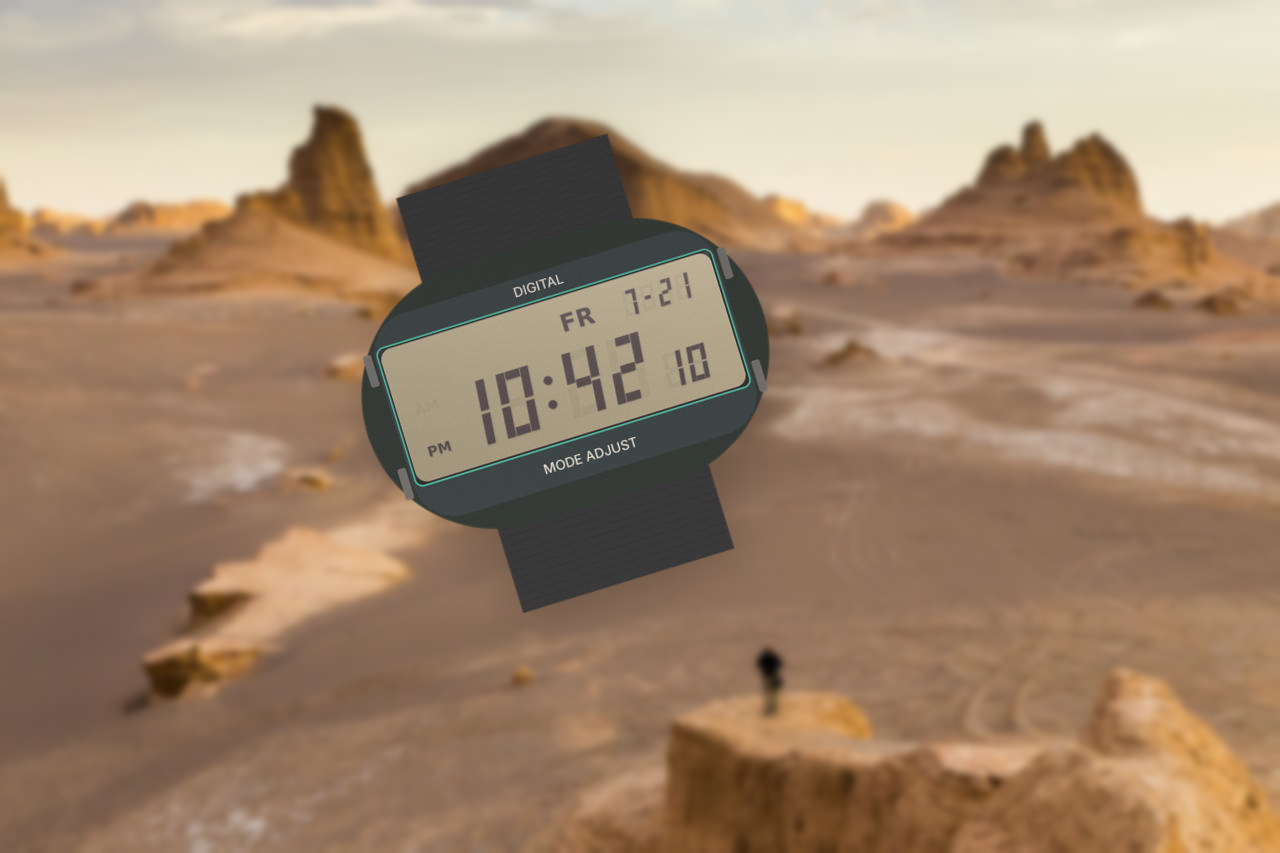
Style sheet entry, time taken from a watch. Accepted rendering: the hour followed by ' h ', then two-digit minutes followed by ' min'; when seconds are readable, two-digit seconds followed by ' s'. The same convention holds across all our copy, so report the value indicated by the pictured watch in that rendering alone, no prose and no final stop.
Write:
10 h 42 min 10 s
